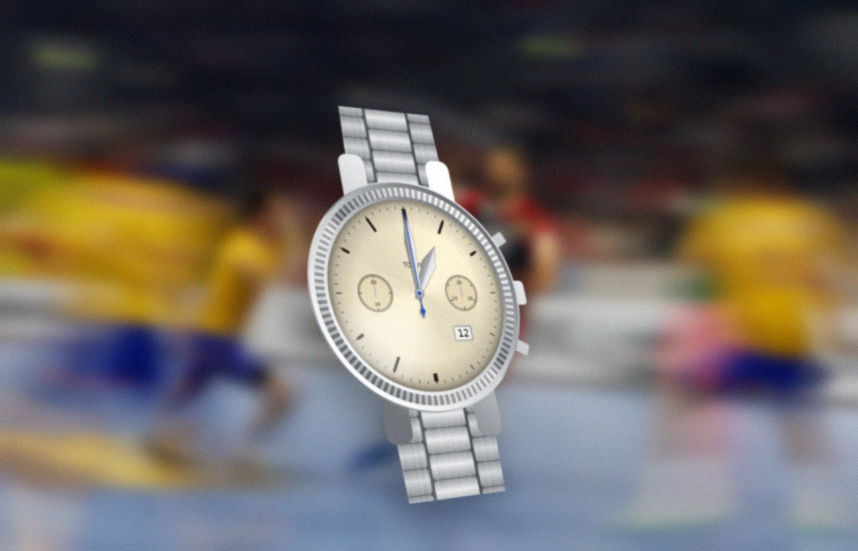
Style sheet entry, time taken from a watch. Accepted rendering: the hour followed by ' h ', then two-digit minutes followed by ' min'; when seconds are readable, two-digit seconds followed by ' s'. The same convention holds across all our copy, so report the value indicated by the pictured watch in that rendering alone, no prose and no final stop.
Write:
1 h 00 min
